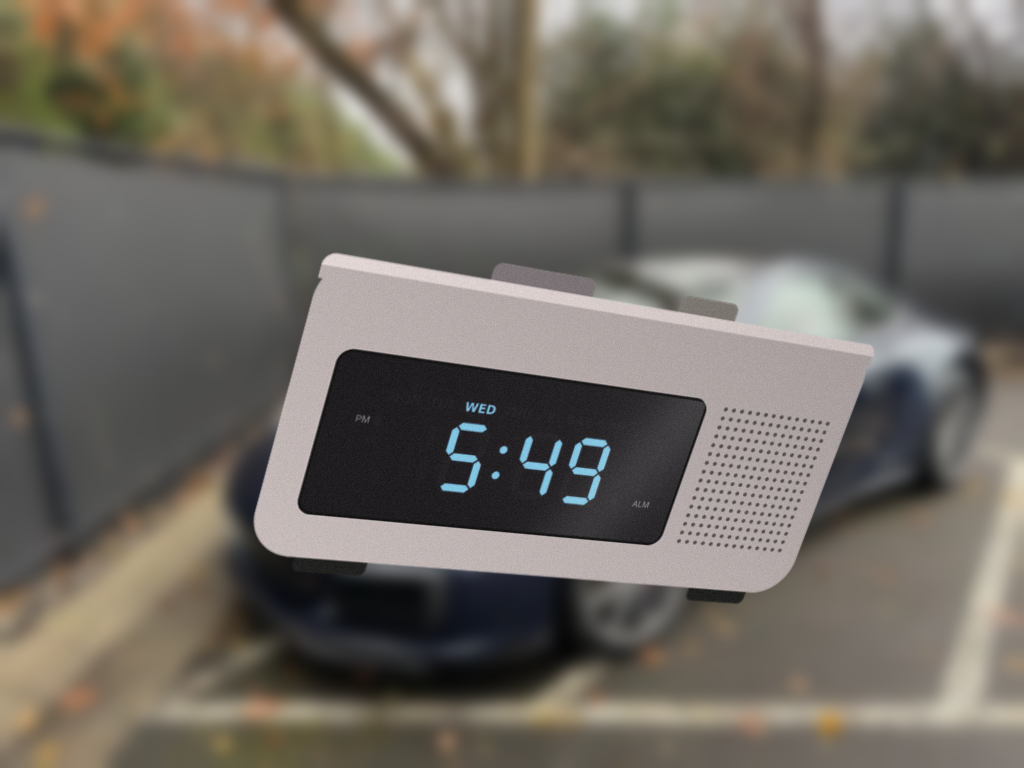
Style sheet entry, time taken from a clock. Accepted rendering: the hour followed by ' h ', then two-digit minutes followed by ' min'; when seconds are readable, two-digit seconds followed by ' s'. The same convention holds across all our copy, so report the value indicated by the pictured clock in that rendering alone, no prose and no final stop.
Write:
5 h 49 min
